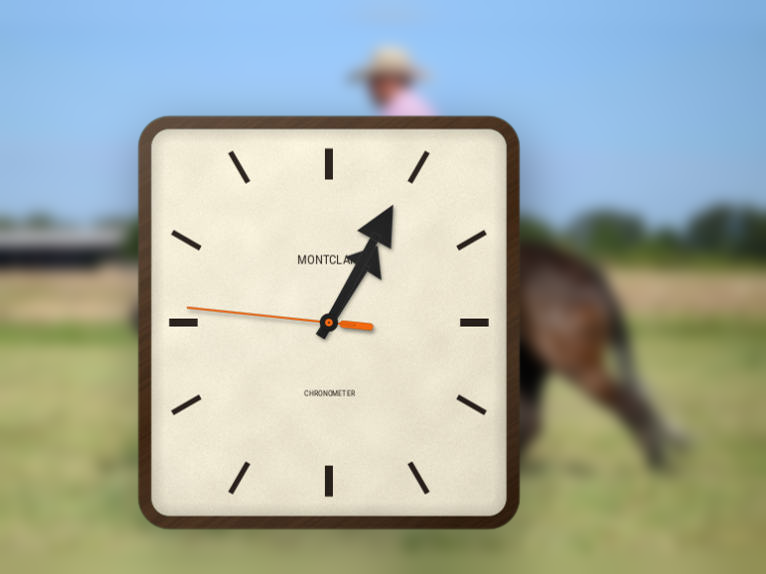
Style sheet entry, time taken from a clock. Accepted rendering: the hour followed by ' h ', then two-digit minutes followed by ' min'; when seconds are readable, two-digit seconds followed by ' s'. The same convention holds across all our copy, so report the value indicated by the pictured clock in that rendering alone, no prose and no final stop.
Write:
1 h 04 min 46 s
